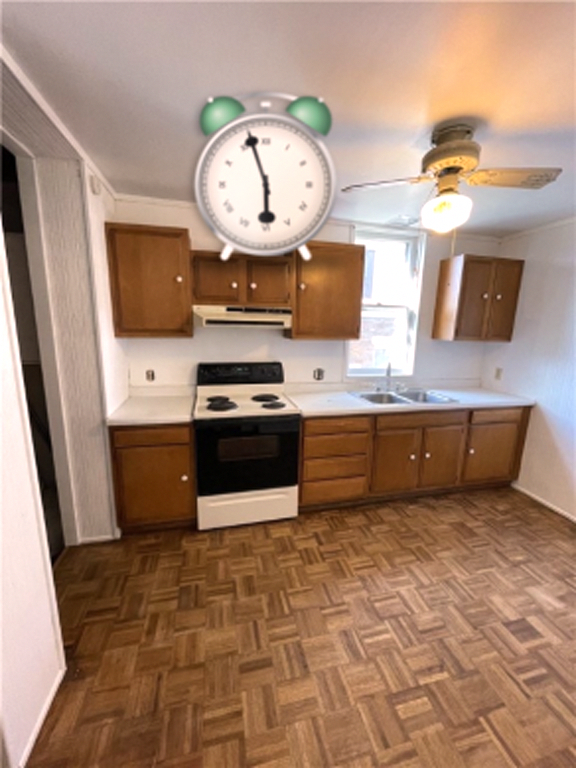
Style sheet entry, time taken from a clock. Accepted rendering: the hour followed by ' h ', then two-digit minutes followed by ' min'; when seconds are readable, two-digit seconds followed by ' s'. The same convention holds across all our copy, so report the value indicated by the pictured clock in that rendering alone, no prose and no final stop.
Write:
5 h 57 min
